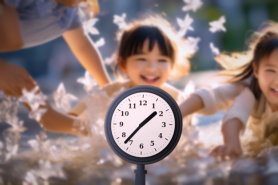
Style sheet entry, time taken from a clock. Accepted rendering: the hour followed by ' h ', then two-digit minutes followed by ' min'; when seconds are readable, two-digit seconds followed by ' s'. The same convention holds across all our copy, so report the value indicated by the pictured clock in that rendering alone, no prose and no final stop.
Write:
1 h 37 min
